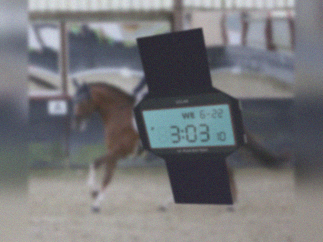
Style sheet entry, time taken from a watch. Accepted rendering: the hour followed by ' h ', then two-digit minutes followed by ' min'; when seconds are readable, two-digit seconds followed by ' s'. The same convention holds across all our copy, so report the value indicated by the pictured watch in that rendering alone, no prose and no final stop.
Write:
3 h 03 min
